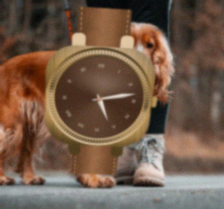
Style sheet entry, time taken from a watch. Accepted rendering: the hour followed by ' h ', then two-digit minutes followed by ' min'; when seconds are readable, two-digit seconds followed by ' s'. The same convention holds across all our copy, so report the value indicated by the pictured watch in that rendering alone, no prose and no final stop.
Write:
5 h 13 min
